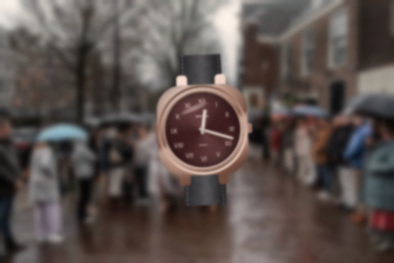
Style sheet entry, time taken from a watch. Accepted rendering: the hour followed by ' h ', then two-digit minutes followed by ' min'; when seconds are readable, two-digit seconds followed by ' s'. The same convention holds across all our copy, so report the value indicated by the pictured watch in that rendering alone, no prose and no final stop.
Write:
12 h 18 min
